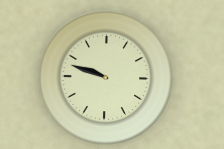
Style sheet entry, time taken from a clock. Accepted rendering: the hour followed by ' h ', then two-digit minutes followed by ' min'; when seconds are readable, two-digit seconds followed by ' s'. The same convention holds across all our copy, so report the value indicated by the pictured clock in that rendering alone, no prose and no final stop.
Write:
9 h 48 min
